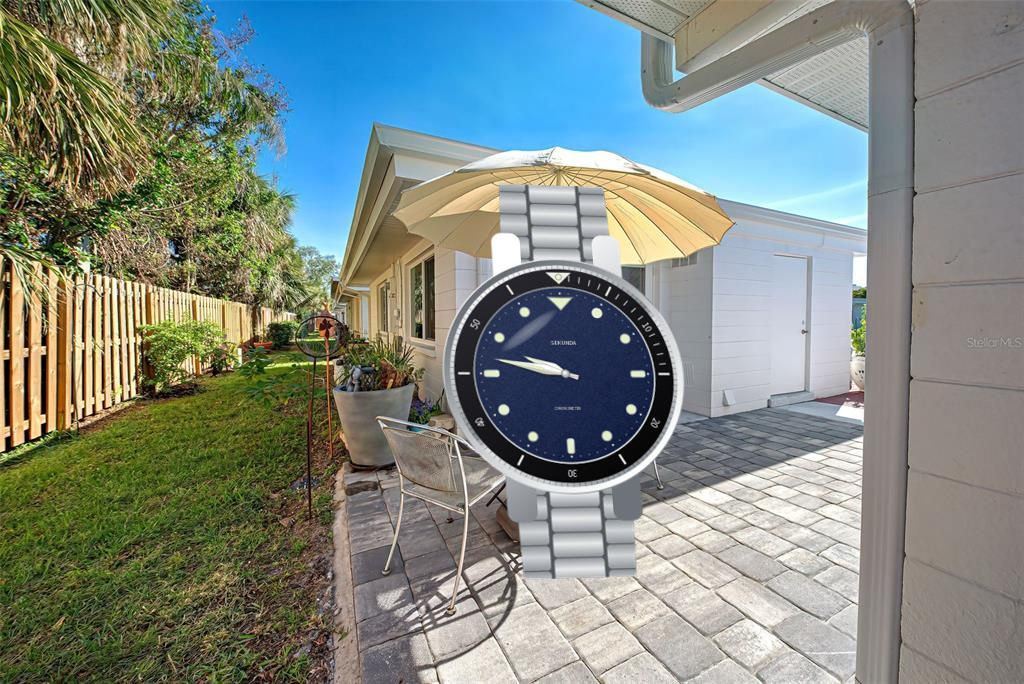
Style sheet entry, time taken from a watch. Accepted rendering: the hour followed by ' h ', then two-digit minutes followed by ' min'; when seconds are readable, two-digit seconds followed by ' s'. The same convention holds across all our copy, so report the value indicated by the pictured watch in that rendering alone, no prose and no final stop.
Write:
9 h 47 min
